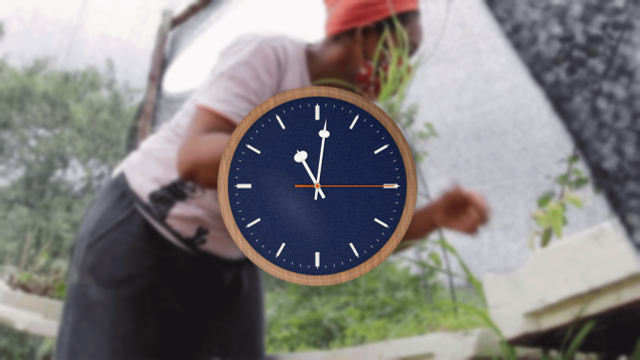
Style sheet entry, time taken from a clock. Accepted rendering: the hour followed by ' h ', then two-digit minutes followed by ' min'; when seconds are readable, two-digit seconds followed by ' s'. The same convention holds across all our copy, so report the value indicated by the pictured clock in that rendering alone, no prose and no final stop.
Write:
11 h 01 min 15 s
